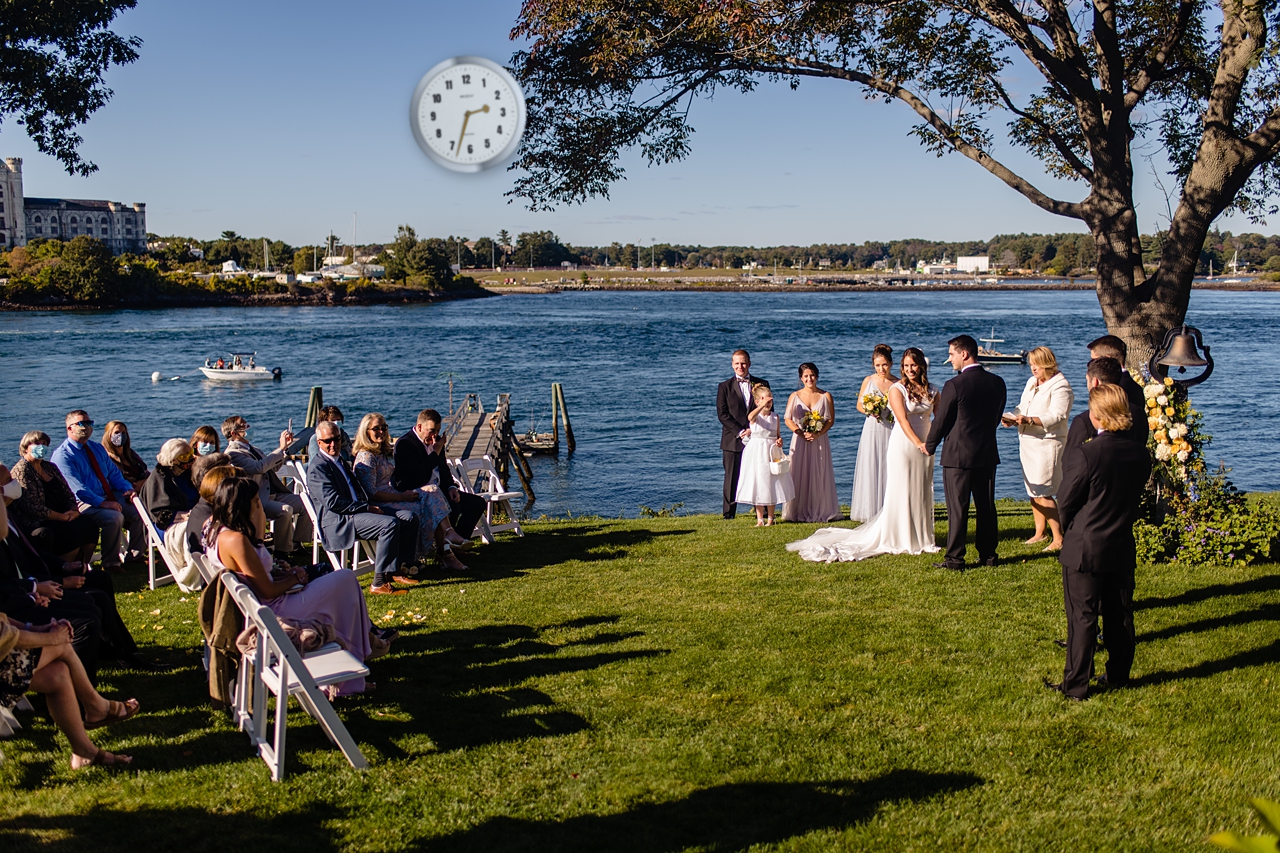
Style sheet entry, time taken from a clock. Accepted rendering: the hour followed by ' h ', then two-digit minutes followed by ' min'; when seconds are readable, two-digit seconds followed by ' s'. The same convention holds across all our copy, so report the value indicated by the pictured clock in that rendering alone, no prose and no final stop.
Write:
2 h 33 min
